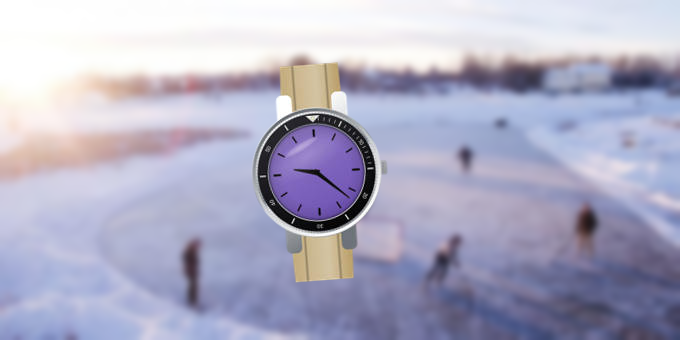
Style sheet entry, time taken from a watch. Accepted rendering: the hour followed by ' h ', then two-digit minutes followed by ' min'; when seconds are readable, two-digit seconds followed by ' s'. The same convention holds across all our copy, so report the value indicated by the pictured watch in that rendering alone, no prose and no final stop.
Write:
9 h 22 min
